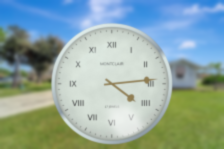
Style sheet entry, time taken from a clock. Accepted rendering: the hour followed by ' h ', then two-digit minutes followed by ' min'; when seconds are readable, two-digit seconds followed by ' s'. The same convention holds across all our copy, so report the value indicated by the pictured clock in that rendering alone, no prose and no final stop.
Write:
4 h 14 min
